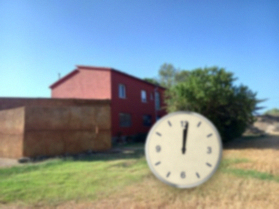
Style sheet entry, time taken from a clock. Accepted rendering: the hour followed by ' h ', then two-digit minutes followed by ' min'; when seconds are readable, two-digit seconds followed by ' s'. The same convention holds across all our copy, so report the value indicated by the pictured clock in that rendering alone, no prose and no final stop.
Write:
12 h 01 min
